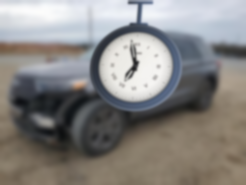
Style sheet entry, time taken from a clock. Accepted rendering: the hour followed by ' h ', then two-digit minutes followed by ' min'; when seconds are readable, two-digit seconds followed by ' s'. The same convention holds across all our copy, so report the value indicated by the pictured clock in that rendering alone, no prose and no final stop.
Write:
6 h 58 min
